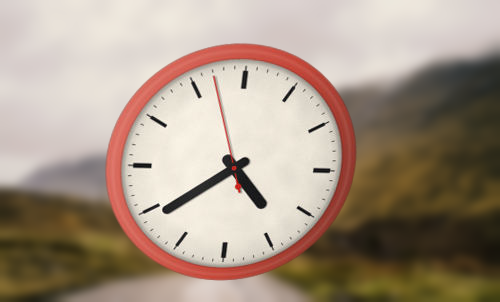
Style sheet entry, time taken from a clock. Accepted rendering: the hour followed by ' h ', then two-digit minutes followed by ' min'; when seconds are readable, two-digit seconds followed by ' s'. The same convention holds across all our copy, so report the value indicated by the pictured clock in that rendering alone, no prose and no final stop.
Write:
4 h 38 min 57 s
